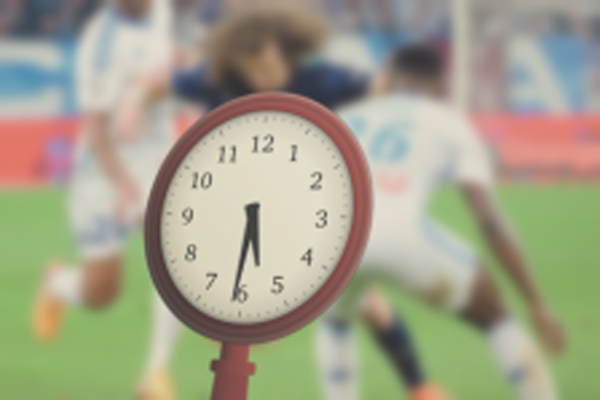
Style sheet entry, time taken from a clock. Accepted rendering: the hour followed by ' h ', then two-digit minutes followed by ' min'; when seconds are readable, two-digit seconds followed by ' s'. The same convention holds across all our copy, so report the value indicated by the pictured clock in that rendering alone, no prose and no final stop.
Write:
5 h 31 min
